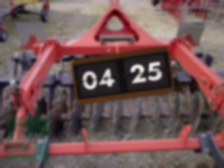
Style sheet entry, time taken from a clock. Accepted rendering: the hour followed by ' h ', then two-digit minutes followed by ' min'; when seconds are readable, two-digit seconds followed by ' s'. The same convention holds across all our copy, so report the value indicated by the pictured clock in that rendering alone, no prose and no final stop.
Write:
4 h 25 min
